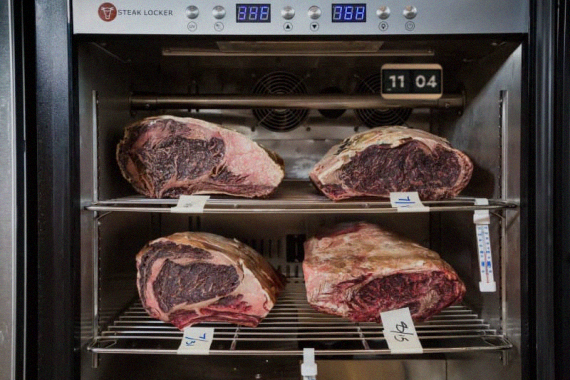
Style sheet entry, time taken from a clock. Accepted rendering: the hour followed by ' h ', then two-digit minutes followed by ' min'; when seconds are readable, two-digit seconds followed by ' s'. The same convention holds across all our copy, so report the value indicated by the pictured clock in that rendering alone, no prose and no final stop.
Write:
11 h 04 min
